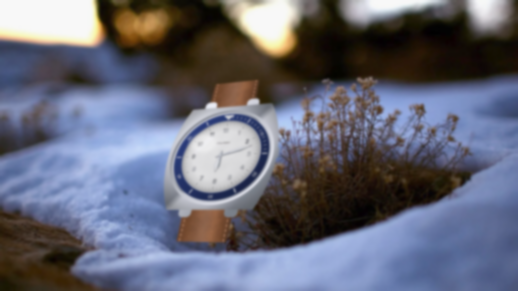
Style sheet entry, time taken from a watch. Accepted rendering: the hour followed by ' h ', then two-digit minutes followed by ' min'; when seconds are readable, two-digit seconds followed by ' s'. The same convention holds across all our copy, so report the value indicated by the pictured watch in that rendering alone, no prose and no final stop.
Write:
6 h 12 min
